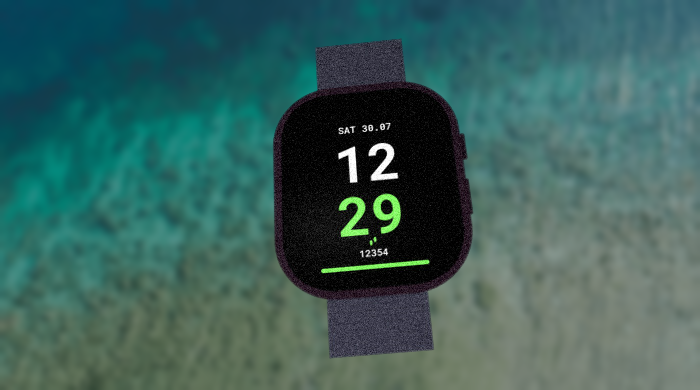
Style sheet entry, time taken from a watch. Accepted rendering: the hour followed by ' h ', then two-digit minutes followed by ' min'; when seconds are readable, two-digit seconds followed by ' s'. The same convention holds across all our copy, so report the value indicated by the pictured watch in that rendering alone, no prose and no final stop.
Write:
12 h 29 min
